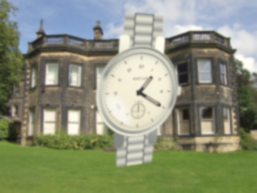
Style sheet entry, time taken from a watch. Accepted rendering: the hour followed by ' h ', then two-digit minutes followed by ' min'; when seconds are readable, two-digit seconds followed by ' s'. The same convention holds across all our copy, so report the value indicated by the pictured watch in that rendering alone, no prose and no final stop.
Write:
1 h 20 min
